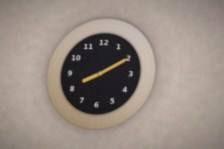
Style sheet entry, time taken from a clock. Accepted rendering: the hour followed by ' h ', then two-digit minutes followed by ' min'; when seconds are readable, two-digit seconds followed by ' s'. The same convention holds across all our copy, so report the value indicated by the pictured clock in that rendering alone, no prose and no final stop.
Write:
8 h 10 min
